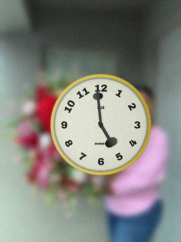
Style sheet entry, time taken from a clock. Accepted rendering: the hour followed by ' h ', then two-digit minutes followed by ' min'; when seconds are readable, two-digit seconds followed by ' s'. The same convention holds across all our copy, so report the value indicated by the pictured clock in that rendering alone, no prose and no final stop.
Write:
4 h 59 min
